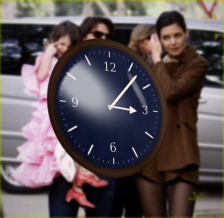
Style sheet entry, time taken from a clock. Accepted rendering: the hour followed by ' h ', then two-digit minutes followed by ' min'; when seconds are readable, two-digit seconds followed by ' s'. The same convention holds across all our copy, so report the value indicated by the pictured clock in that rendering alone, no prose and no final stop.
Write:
3 h 07 min
